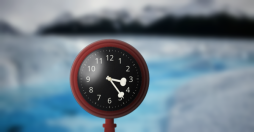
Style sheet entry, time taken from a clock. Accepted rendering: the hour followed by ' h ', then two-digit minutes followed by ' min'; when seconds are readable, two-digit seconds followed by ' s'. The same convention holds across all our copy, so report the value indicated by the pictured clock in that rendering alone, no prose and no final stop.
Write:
3 h 24 min
